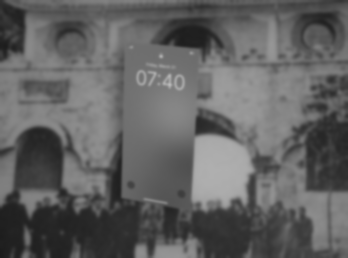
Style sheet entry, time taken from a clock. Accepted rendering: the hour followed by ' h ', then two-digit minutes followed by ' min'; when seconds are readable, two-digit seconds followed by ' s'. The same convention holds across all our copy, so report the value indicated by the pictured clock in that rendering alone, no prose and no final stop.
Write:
7 h 40 min
